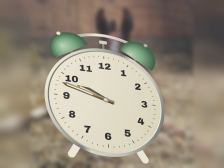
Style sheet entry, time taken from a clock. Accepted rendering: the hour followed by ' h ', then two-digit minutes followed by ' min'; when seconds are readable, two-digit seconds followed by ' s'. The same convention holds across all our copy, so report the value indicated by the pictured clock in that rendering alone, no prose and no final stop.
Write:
9 h 48 min
